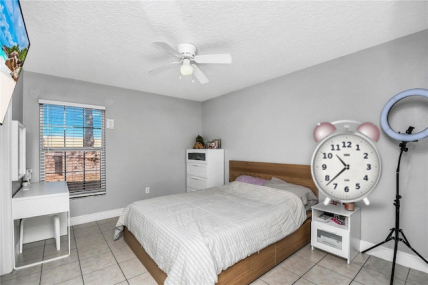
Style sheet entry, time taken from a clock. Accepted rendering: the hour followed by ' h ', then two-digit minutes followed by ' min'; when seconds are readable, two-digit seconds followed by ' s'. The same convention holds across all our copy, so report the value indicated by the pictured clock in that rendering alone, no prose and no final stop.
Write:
10 h 38 min
